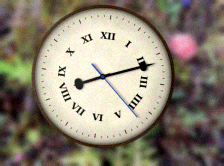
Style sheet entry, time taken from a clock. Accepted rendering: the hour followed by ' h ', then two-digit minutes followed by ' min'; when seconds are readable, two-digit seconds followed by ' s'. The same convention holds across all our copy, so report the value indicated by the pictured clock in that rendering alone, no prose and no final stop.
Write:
8 h 11 min 22 s
